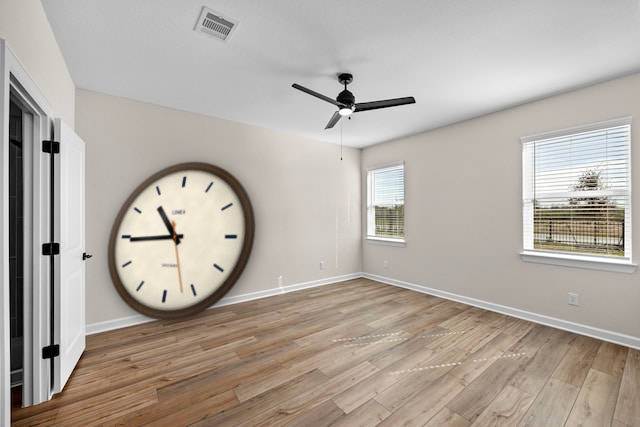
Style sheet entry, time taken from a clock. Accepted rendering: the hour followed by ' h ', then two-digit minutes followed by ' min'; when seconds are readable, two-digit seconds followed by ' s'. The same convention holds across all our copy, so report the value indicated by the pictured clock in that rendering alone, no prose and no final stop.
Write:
10 h 44 min 27 s
